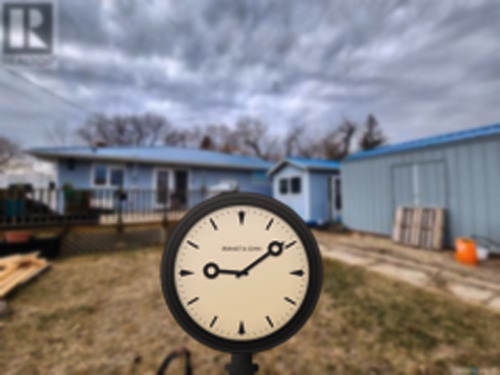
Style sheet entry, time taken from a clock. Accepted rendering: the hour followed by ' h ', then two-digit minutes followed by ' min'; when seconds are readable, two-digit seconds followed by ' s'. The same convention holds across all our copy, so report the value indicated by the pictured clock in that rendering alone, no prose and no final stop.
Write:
9 h 09 min
